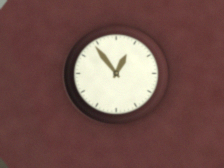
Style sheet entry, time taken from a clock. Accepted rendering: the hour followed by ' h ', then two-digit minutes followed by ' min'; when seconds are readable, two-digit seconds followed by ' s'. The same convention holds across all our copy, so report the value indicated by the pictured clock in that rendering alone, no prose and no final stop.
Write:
12 h 54 min
